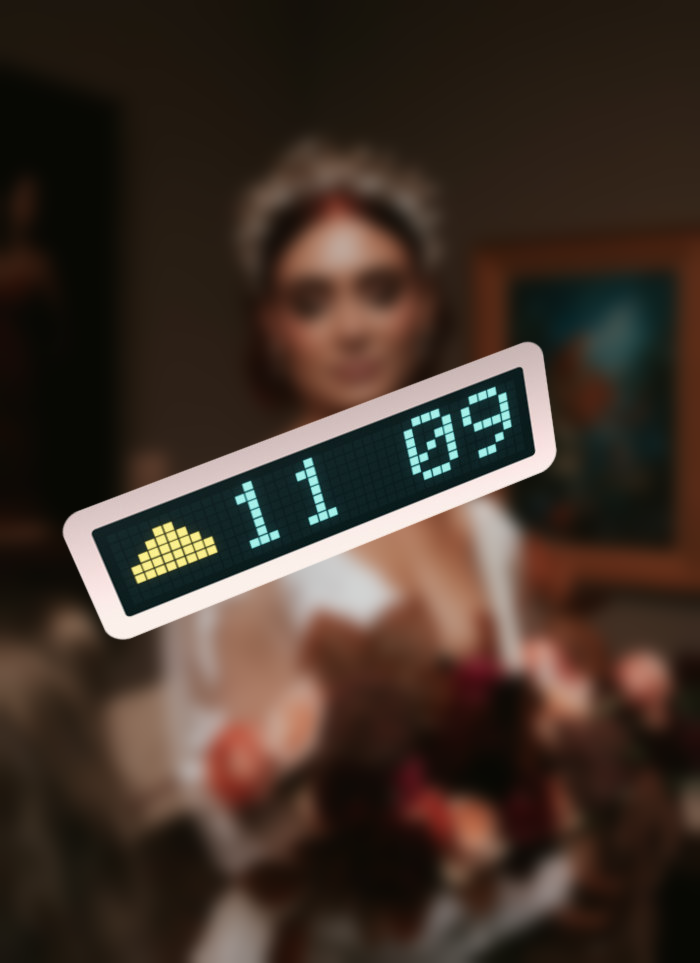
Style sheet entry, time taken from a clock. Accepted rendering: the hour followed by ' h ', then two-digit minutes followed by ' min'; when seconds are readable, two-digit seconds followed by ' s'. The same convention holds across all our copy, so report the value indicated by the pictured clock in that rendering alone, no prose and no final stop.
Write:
11 h 09 min
